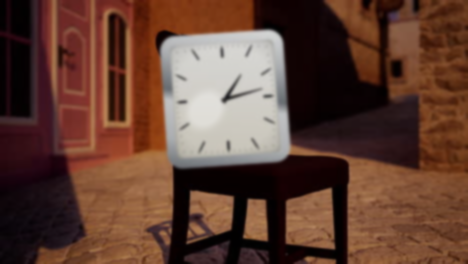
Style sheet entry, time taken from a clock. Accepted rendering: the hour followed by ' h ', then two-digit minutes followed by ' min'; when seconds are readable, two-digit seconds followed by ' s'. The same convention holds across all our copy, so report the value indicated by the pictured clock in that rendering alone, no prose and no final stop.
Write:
1 h 13 min
